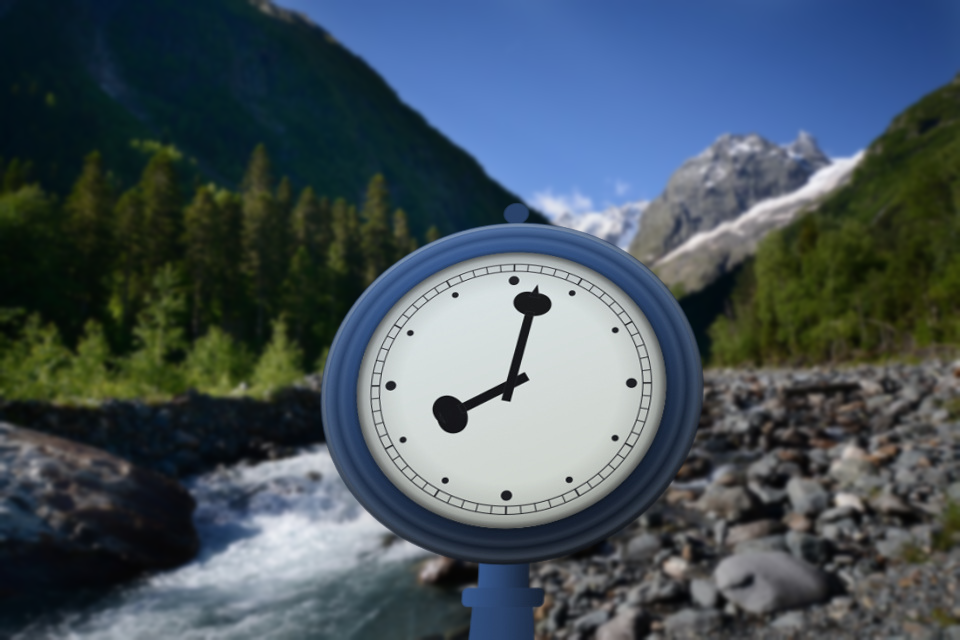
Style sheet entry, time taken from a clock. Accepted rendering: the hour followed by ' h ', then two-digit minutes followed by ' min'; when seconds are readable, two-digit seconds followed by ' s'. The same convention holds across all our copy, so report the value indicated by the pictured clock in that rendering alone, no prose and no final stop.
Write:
8 h 02 min
